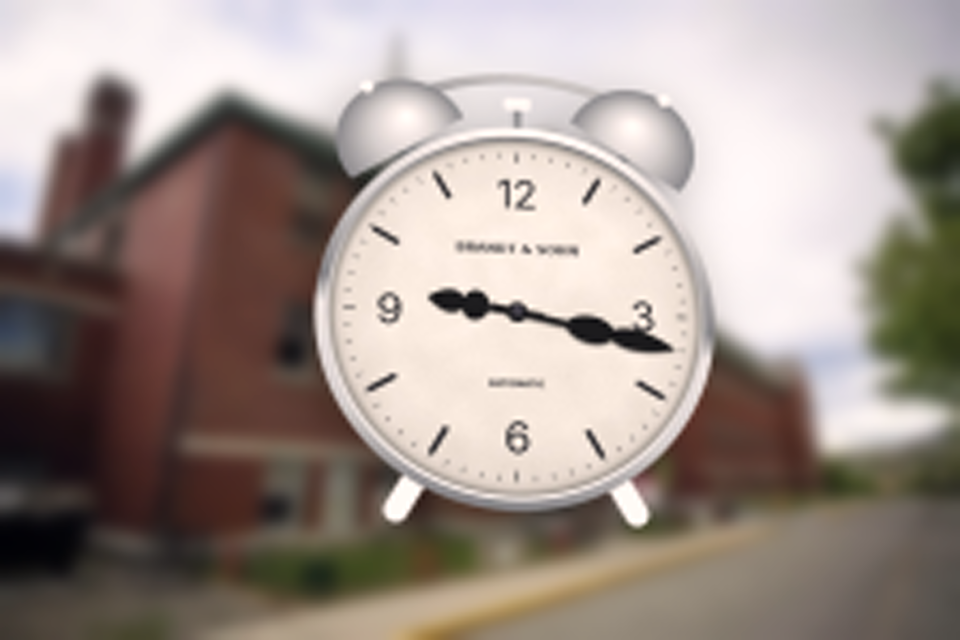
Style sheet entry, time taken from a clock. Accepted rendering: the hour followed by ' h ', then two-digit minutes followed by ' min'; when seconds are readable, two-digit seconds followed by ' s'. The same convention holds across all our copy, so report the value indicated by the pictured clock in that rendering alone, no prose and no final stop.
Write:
9 h 17 min
